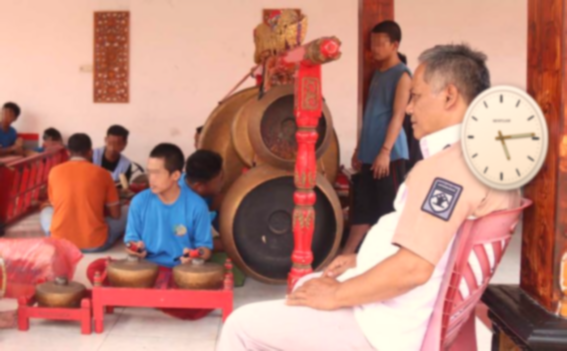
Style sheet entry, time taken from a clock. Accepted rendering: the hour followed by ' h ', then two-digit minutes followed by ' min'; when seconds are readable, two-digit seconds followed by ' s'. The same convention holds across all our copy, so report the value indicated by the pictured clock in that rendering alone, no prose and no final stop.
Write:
5 h 14 min
